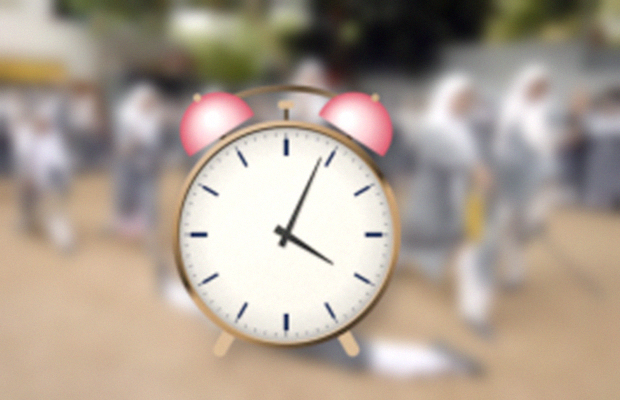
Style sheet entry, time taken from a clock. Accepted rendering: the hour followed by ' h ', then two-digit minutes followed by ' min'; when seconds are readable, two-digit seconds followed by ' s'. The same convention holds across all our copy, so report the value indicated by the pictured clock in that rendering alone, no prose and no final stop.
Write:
4 h 04 min
